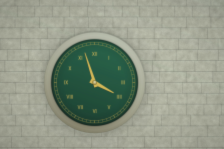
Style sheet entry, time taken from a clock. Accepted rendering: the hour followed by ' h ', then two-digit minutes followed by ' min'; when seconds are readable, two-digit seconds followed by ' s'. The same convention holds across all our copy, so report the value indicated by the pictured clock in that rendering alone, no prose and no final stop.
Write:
3 h 57 min
